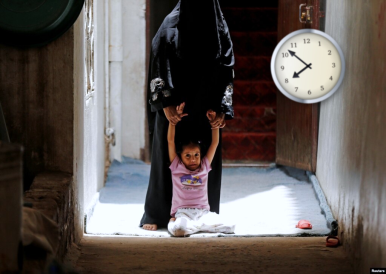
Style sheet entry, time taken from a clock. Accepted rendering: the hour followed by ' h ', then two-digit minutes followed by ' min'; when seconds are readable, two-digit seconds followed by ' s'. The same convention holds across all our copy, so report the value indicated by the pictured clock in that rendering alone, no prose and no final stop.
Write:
7 h 52 min
